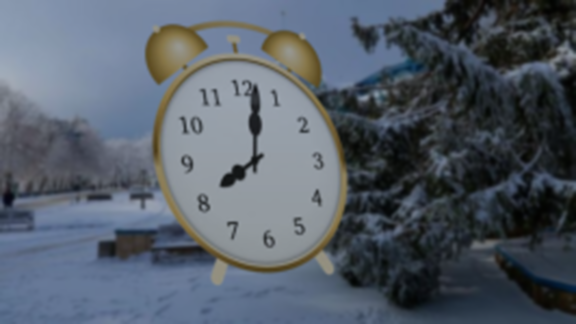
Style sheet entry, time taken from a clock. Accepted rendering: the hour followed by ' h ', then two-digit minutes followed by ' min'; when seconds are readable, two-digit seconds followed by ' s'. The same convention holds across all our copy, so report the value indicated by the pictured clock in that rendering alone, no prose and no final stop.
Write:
8 h 02 min
